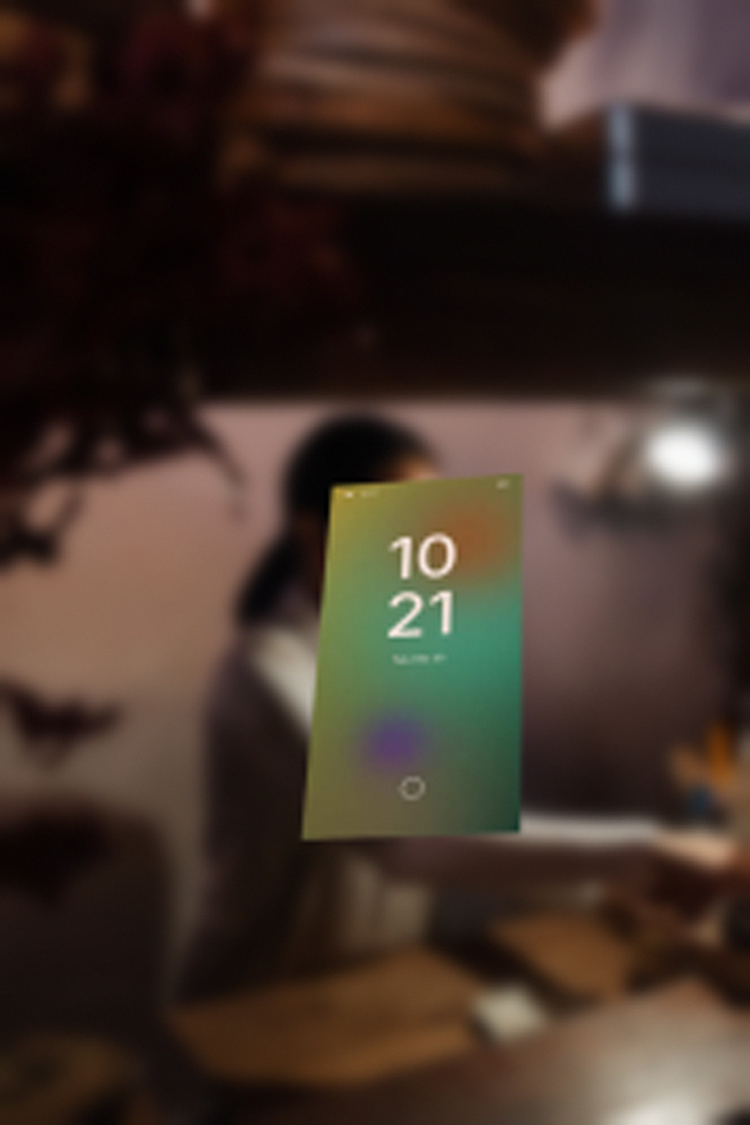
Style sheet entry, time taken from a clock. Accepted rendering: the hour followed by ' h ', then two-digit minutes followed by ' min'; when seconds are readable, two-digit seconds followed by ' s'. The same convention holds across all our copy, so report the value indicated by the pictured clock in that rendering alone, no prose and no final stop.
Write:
10 h 21 min
